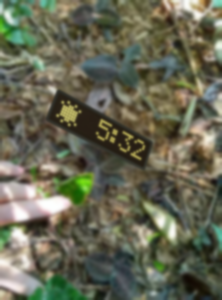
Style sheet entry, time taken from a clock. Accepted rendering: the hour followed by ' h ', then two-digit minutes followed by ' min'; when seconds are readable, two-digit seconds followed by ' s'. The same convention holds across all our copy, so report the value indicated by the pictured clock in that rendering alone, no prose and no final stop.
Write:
5 h 32 min
